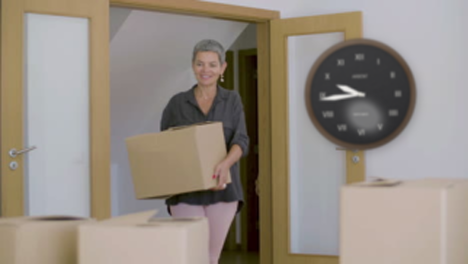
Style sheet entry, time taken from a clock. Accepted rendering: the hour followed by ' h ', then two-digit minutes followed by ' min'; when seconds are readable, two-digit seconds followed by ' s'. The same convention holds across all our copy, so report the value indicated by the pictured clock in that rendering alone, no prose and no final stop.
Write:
9 h 44 min
